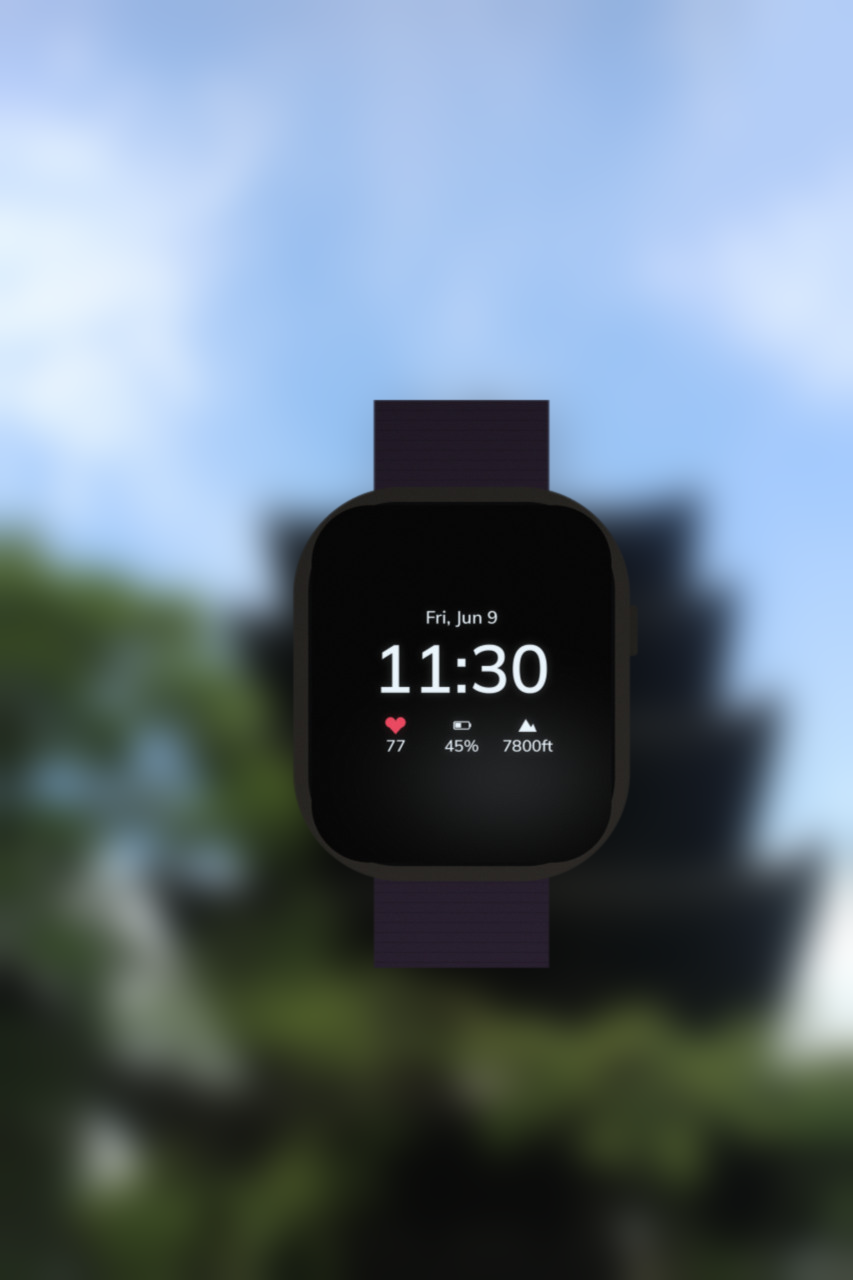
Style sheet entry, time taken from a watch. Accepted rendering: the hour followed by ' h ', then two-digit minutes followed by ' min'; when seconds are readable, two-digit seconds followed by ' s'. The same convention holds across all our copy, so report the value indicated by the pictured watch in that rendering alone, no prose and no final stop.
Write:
11 h 30 min
